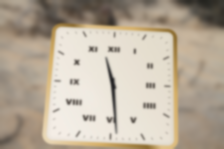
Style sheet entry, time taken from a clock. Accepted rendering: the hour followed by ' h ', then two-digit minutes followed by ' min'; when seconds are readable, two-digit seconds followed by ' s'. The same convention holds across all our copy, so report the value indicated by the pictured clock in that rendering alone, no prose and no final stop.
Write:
11 h 29 min
